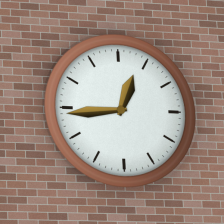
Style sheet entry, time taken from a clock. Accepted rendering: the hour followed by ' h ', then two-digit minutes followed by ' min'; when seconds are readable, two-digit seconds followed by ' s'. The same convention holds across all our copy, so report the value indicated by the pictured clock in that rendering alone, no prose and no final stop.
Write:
12 h 44 min
